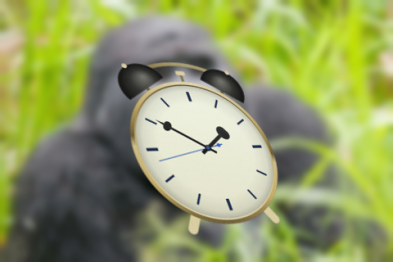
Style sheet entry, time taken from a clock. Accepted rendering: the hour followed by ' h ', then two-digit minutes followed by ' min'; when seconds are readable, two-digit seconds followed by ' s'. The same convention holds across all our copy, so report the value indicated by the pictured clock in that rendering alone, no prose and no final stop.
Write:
1 h 50 min 43 s
